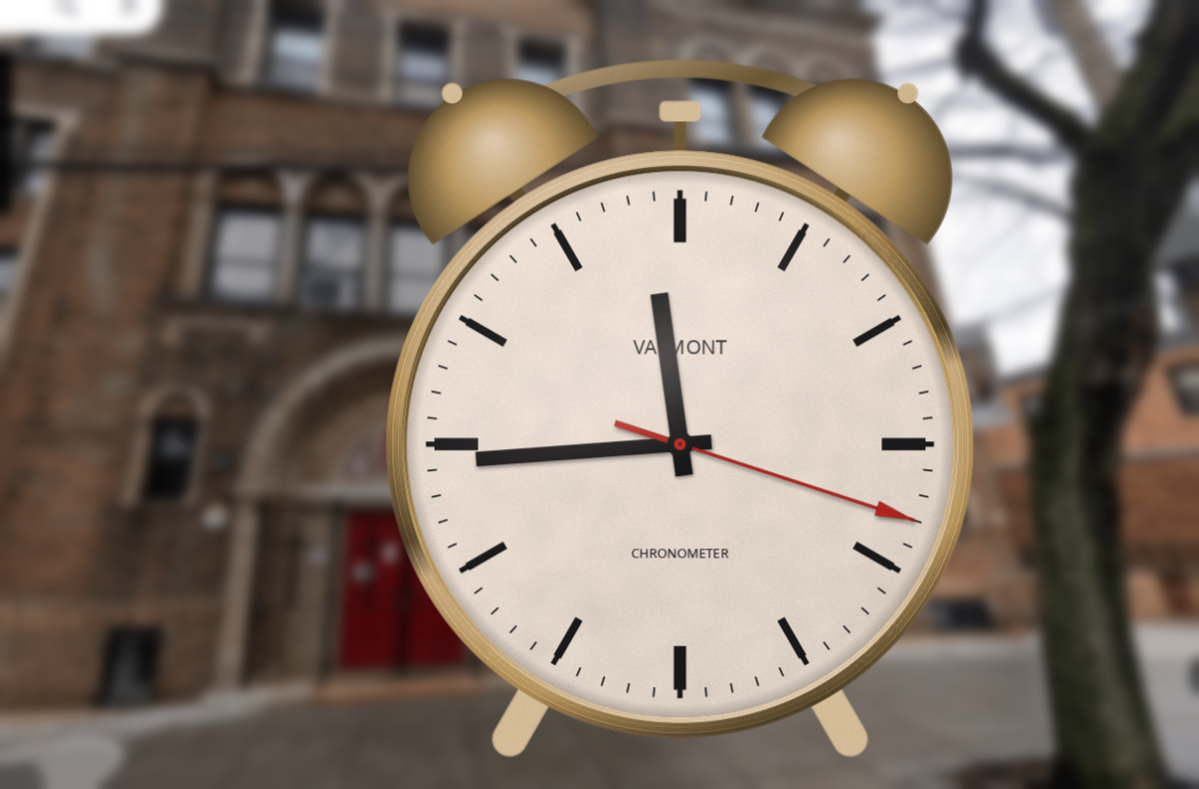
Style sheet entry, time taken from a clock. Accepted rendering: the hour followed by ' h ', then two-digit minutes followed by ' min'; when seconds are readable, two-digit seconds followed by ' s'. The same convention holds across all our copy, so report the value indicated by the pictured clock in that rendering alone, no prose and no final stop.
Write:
11 h 44 min 18 s
